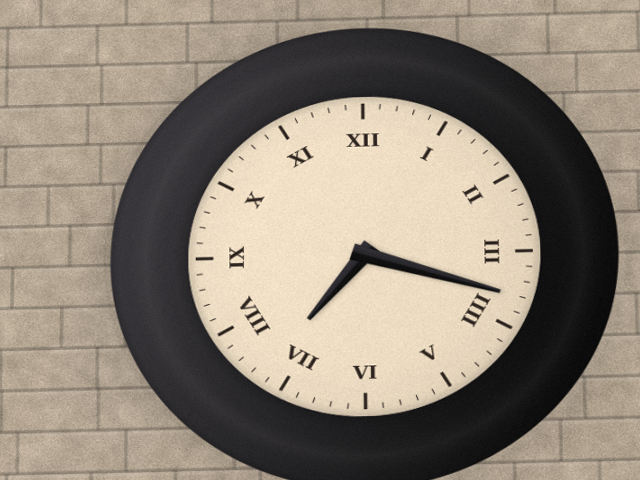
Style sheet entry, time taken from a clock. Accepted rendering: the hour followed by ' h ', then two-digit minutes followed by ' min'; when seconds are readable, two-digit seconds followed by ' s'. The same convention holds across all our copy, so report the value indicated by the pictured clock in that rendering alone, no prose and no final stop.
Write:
7 h 18 min
